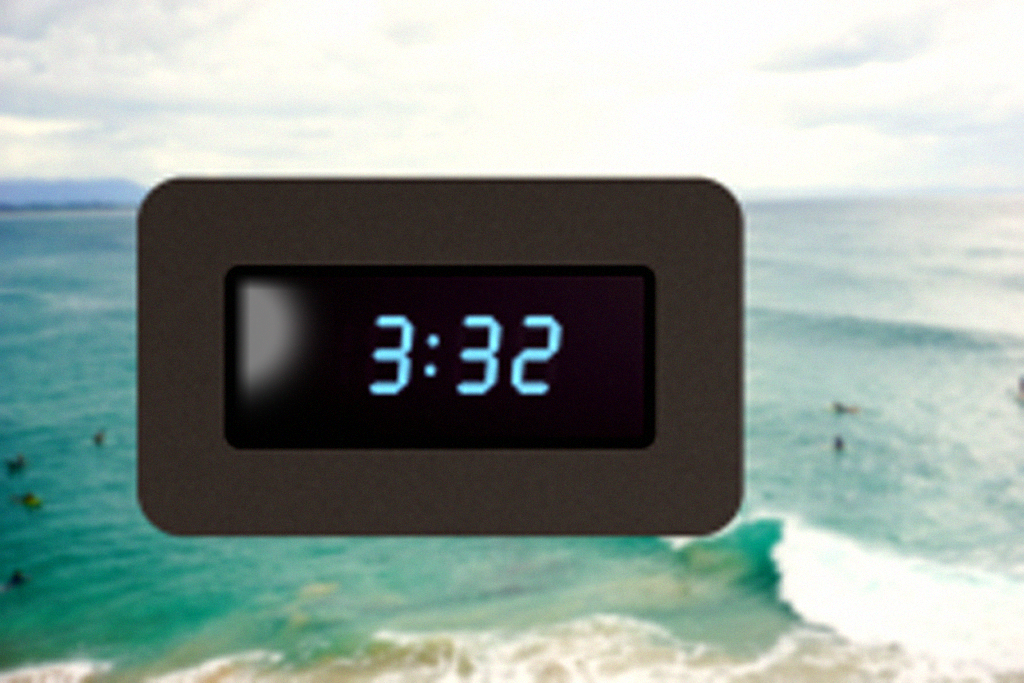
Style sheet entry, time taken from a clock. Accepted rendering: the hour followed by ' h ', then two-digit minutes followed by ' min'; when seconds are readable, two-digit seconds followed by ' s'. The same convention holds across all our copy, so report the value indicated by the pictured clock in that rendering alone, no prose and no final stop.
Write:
3 h 32 min
